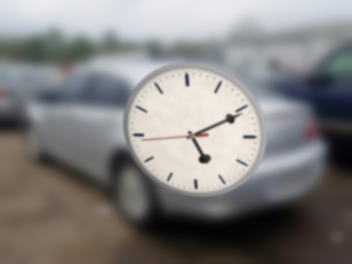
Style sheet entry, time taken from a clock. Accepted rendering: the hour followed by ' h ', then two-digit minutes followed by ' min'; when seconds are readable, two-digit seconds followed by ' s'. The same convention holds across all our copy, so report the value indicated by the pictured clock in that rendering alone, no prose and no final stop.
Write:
5 h 10 min 44 s
